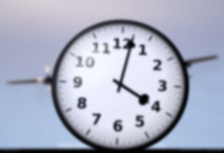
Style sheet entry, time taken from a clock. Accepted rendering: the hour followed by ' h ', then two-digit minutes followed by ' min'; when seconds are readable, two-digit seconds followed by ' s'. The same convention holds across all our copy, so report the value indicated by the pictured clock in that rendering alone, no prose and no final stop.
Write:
4 h 02 min
